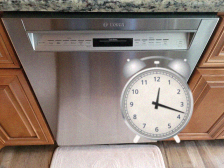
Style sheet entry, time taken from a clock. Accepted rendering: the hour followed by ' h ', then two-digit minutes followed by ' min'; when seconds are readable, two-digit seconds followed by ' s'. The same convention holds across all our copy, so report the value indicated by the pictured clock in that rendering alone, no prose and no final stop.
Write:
12 h 18 min
